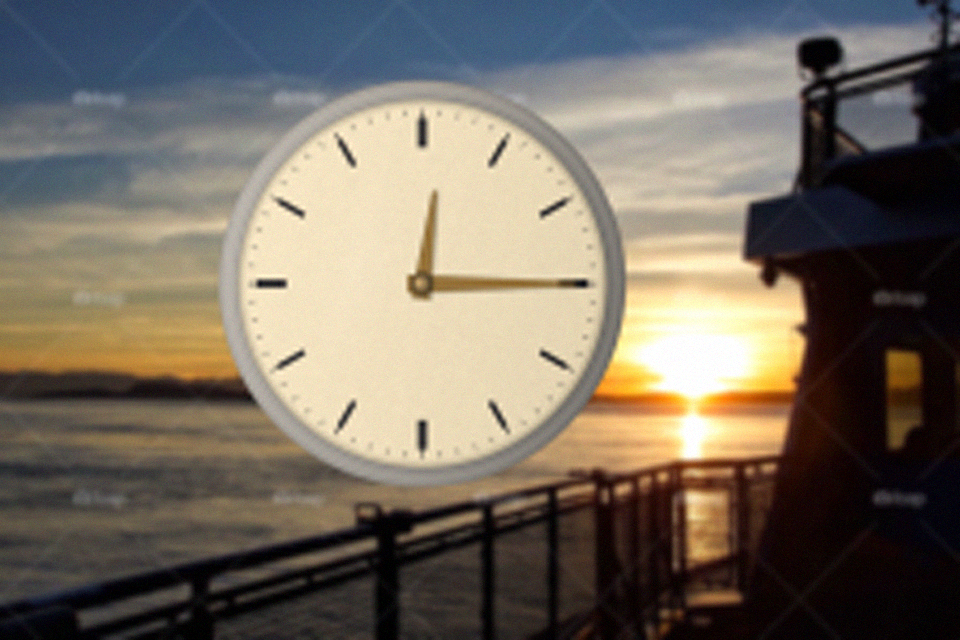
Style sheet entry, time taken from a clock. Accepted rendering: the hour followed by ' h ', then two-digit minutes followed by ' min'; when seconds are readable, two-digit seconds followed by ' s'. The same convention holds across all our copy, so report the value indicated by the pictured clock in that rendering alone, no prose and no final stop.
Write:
12 h 15 min
